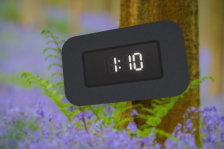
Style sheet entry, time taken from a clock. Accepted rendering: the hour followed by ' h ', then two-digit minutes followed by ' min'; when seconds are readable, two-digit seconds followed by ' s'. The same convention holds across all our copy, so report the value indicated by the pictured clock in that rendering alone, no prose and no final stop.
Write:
1 h 10 min
